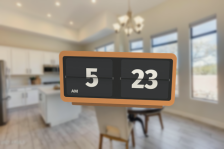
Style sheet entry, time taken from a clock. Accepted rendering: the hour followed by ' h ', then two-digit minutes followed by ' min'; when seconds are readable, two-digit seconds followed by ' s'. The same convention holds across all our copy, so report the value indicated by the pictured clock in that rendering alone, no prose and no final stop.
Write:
5 h 23 min
